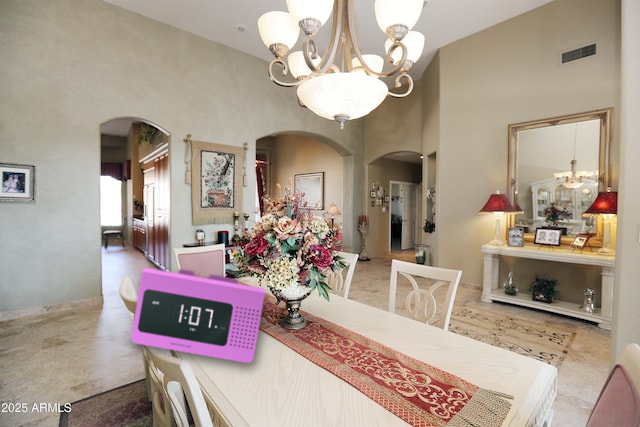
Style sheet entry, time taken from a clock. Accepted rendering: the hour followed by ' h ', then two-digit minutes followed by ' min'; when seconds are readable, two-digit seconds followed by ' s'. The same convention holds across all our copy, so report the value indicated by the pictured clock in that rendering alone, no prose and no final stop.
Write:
1 h 07 min
